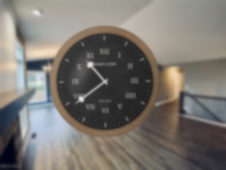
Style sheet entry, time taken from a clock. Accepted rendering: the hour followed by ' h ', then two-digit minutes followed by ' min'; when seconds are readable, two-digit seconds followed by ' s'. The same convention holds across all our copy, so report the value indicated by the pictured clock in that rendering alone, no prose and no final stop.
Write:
10 h 39 min
